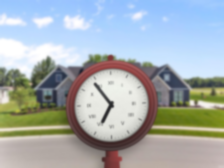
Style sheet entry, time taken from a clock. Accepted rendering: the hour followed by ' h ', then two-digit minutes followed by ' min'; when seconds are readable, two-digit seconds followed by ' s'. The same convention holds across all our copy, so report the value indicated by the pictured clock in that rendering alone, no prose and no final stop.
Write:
6 h 54 min
